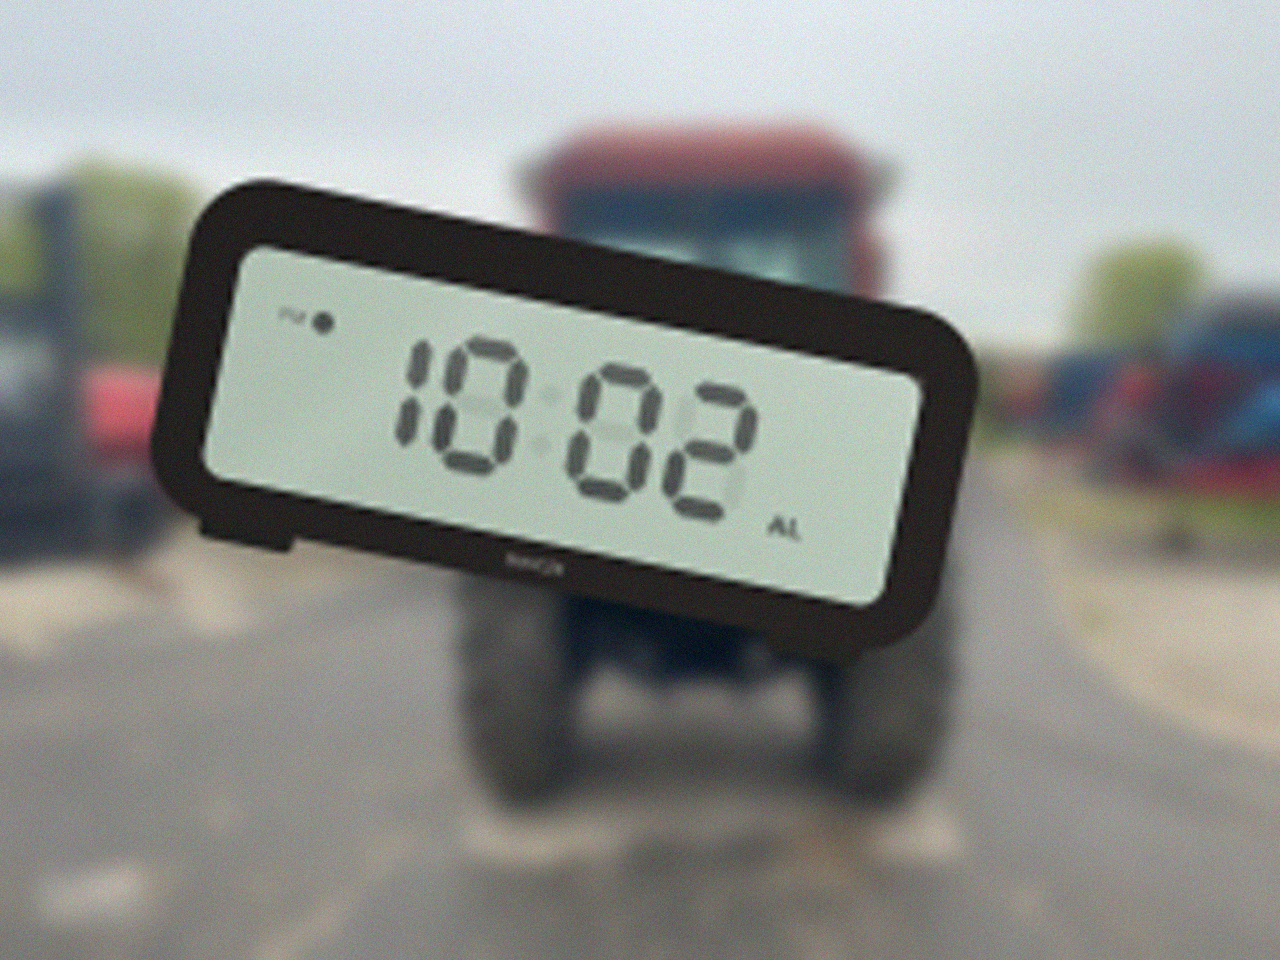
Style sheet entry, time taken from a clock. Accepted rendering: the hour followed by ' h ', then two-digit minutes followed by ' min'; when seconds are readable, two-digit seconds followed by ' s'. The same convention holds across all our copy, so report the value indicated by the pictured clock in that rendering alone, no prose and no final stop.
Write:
10 h 02 min
